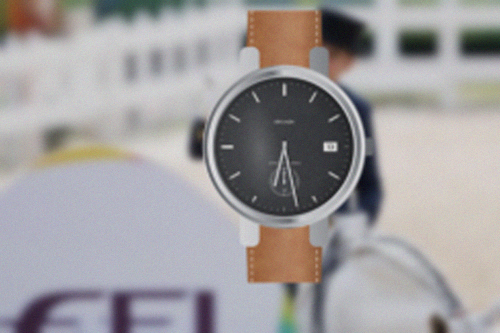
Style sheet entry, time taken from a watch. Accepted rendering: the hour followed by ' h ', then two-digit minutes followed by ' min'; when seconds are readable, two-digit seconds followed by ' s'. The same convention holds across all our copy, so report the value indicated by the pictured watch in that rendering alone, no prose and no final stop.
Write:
6 h 28 min
